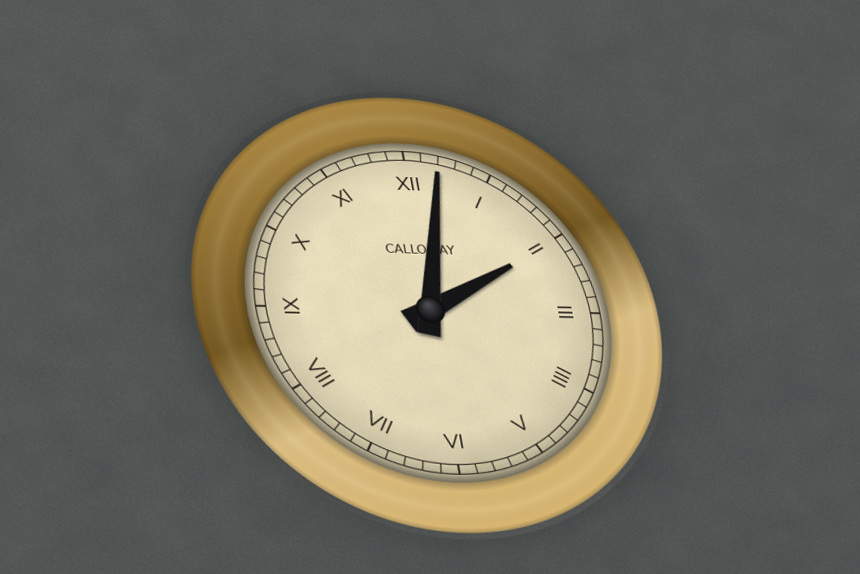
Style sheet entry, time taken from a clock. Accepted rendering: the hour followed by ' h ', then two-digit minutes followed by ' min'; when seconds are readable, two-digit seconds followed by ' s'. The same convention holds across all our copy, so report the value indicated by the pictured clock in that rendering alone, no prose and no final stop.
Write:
2 h 02 min
